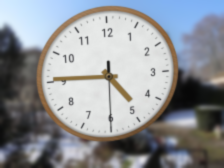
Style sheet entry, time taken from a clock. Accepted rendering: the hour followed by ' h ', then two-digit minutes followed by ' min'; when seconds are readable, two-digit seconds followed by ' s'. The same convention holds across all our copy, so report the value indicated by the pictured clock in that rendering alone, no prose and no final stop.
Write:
4 h 45 min 30 s
